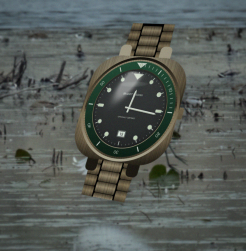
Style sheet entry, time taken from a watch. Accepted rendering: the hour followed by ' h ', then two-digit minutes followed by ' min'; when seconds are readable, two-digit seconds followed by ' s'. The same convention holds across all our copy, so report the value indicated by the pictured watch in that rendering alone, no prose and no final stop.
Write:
12 h 16 min
